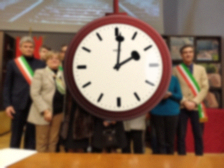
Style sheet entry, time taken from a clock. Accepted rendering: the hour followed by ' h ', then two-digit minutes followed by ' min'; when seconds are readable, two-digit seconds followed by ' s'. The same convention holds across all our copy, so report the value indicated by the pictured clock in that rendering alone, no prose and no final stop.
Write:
2 h 01 min
